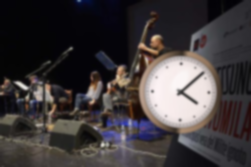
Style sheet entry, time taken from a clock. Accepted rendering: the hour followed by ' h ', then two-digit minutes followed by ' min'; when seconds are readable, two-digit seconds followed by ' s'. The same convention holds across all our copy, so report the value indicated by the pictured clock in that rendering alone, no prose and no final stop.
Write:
4 h 08 min
